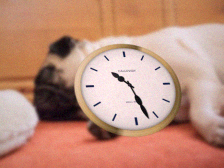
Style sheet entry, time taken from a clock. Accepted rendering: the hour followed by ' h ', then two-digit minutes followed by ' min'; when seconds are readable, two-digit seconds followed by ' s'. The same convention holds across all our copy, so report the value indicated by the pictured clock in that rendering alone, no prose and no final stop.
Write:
10 h 27 min
